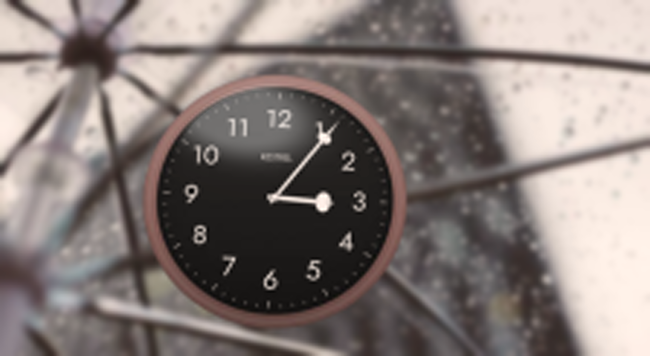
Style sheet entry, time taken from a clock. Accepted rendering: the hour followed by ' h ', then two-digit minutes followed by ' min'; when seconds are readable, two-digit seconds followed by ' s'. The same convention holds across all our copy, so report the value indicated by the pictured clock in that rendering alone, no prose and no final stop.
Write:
3 h 06 min
